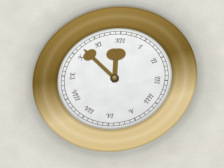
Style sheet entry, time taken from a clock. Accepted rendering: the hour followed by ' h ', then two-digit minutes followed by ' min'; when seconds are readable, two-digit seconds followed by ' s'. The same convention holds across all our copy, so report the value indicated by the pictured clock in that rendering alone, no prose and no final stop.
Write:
11 h 52 min
